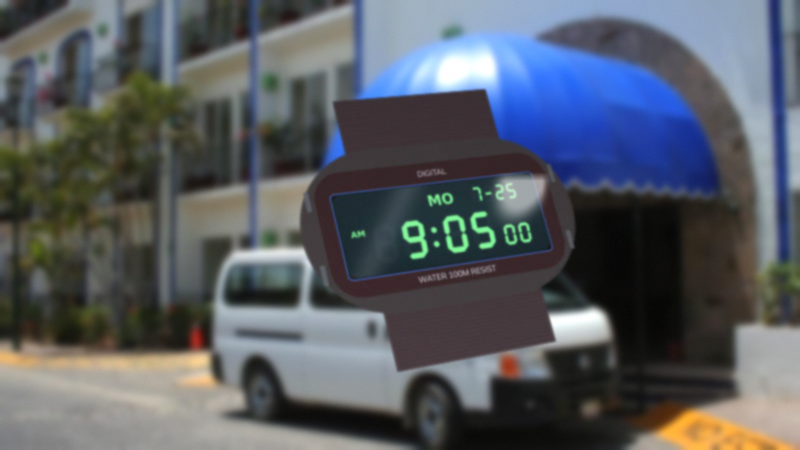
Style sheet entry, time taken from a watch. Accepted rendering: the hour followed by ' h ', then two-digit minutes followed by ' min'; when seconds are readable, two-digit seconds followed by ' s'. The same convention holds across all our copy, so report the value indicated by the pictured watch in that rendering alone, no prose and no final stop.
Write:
9 h 05 min 00 s
